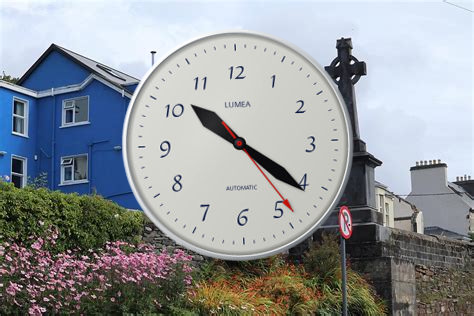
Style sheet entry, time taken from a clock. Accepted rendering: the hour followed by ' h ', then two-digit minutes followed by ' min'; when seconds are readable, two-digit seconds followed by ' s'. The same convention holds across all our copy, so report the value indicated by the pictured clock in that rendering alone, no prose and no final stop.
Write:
10 h 21 min 24 s
